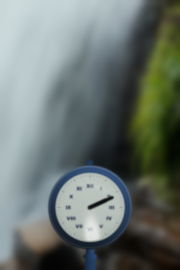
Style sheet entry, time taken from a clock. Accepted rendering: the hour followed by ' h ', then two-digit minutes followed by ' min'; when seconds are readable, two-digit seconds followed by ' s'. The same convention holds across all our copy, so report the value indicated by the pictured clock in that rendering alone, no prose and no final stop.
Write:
2 h 11 min
